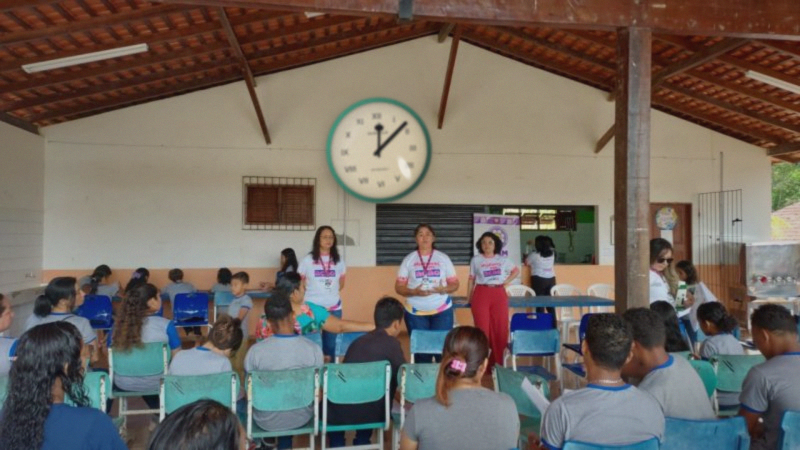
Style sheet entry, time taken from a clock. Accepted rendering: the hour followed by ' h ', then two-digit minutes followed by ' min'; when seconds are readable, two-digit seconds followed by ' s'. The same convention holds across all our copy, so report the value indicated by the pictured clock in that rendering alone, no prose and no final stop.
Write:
12 h 08 min
